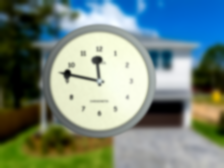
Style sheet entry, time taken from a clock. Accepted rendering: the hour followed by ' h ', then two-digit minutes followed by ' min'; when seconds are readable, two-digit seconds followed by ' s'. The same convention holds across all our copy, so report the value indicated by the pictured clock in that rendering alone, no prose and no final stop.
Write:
11 h 47 min
